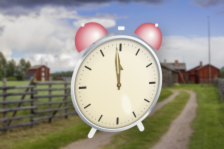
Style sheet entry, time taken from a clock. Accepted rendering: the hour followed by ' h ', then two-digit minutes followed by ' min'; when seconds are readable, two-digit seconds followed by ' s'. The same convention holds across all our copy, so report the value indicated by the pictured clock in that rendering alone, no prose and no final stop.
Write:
11 h 59 min
